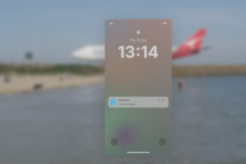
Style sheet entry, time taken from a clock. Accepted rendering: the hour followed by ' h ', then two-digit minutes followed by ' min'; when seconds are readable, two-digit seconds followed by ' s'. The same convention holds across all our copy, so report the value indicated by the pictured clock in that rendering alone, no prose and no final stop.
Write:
13 h 14 min
